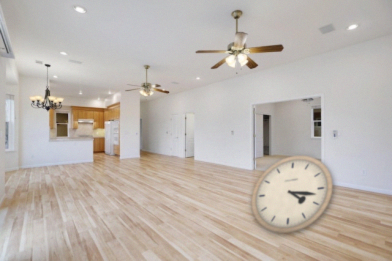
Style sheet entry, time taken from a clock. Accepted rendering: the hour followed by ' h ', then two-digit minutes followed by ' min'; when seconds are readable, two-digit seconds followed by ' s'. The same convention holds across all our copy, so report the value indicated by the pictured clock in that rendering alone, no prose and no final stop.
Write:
4 h 17 min
